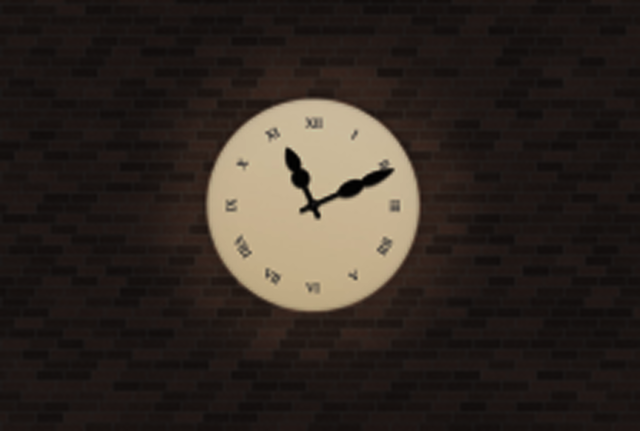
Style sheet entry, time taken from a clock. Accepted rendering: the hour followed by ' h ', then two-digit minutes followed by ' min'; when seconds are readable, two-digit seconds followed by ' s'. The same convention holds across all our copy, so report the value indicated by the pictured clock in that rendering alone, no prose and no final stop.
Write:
11 h 11 min
